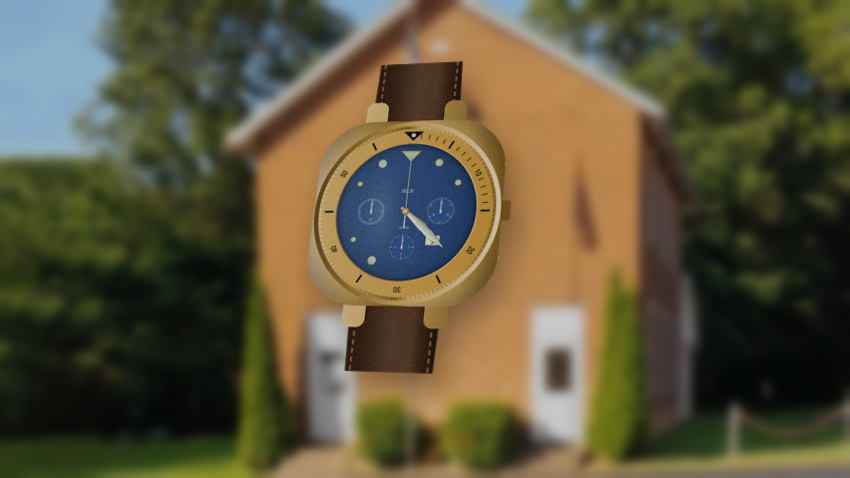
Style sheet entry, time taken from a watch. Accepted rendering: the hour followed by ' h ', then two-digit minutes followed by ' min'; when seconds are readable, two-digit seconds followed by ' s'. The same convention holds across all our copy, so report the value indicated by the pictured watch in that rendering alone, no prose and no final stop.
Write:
4 h 22 min
